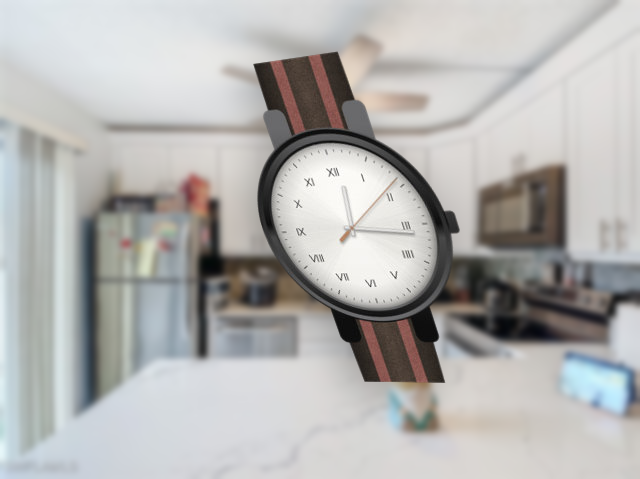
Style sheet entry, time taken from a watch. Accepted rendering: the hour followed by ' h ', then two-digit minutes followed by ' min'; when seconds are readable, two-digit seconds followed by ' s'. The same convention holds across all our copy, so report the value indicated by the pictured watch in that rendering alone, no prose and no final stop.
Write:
12 h 16 min 09 s
